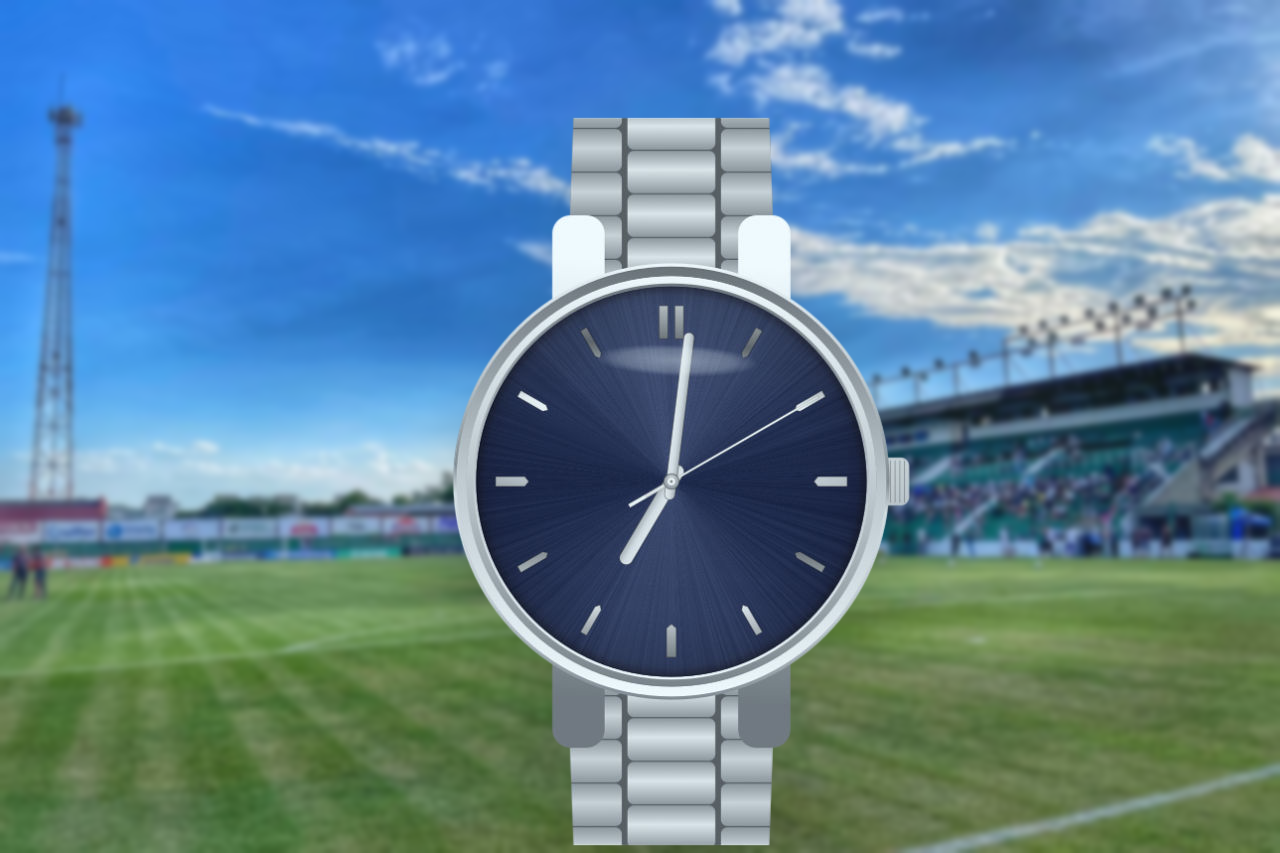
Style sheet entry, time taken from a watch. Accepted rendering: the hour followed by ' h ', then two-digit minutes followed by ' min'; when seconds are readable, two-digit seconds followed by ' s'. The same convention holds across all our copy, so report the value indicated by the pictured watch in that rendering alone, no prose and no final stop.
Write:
7 h 01 min 10 s
